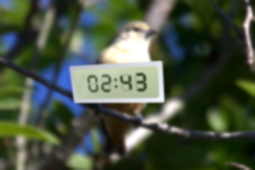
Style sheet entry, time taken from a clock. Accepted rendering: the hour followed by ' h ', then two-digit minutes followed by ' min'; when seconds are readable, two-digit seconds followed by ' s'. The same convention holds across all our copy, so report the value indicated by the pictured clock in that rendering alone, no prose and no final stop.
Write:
2 h 43 min
